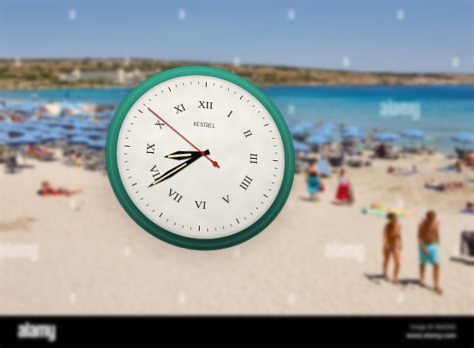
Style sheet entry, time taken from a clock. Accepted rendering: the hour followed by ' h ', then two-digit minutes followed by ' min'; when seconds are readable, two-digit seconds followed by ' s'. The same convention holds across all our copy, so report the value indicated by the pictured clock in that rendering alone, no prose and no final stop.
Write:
8 h 38 min 51 s
